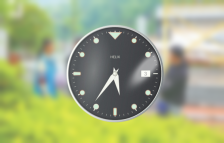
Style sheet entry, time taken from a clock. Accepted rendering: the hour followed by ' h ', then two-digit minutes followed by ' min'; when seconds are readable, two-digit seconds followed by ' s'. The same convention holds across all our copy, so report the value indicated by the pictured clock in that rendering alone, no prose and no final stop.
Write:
5 h 36 min
